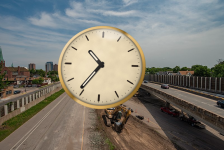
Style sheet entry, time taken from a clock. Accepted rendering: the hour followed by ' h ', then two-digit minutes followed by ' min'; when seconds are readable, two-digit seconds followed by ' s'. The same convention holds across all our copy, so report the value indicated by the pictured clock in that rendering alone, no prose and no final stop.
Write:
10 h 36 min
